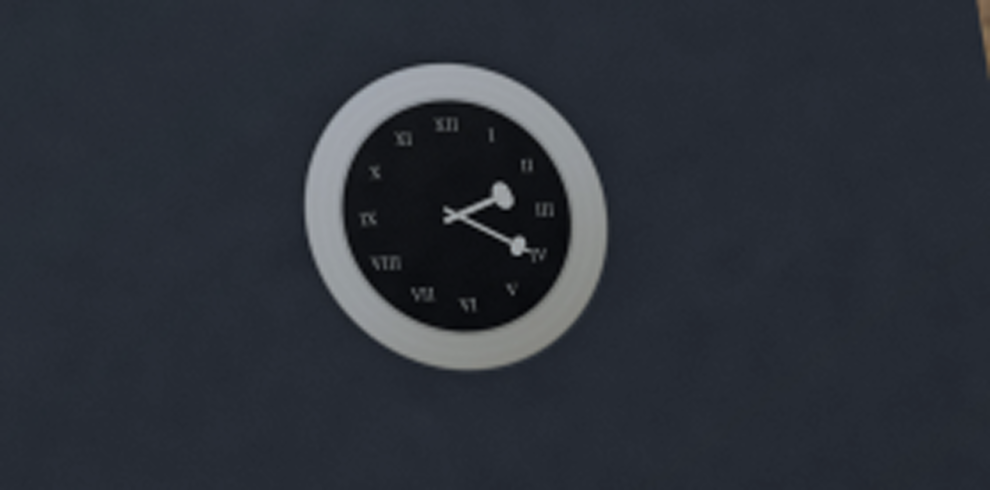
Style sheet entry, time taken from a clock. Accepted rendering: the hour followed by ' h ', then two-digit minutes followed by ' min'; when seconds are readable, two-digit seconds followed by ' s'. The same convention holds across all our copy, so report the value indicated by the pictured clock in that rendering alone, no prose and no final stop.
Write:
2 h 20 min
